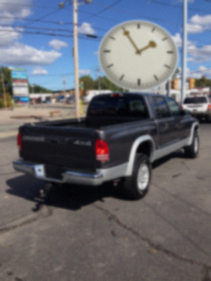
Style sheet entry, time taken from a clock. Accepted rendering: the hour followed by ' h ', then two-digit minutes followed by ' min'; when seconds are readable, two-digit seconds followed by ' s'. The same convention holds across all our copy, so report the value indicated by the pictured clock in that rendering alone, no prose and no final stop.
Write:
1 h 55 min
